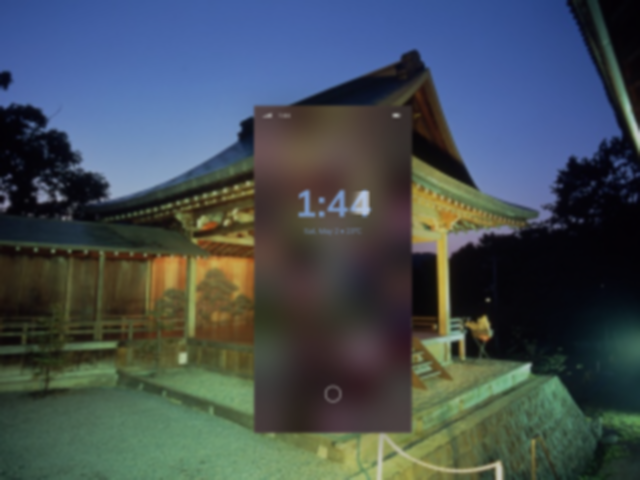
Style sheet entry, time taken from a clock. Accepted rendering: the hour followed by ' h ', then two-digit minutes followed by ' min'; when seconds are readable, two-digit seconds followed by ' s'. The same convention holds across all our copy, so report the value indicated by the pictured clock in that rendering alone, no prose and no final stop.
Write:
1 h 44 min
